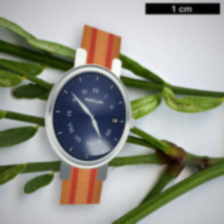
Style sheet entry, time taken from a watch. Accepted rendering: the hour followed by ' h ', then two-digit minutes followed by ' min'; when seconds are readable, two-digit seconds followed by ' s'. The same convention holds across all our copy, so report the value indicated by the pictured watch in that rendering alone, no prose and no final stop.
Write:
4 h 51 min
